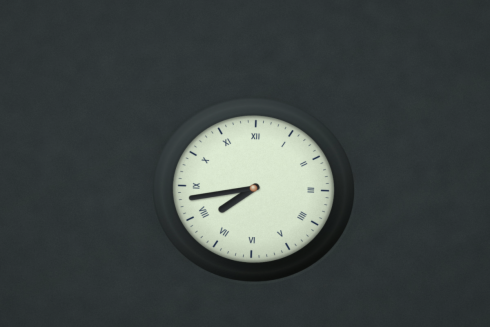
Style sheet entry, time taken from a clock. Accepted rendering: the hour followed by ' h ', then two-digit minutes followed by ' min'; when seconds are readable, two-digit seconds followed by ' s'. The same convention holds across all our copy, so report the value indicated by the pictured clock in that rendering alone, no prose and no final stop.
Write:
7 h 43 min
